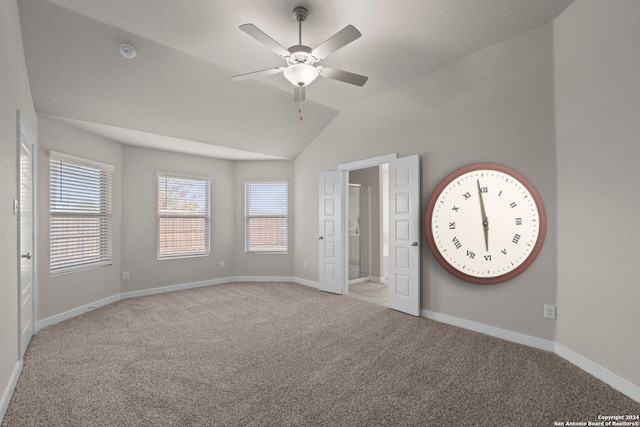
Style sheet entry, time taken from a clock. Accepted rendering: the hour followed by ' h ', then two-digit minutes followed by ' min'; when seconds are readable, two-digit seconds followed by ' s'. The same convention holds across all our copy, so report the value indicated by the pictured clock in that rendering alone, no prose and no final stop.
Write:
5 h 59 min
